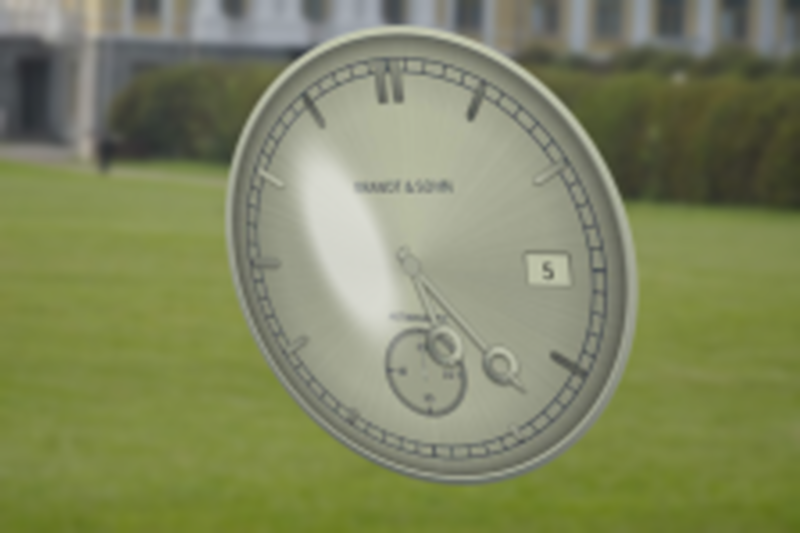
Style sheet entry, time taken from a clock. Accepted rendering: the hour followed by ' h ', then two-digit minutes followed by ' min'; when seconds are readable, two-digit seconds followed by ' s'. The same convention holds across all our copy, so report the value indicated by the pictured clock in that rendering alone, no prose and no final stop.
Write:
5 h 23 min
